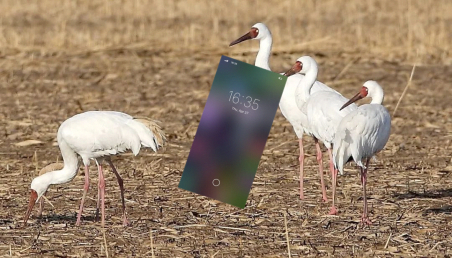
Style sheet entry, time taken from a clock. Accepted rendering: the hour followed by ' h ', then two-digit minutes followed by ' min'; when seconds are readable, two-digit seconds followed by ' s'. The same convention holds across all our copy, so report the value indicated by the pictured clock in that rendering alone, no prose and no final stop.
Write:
16 h 35 min
